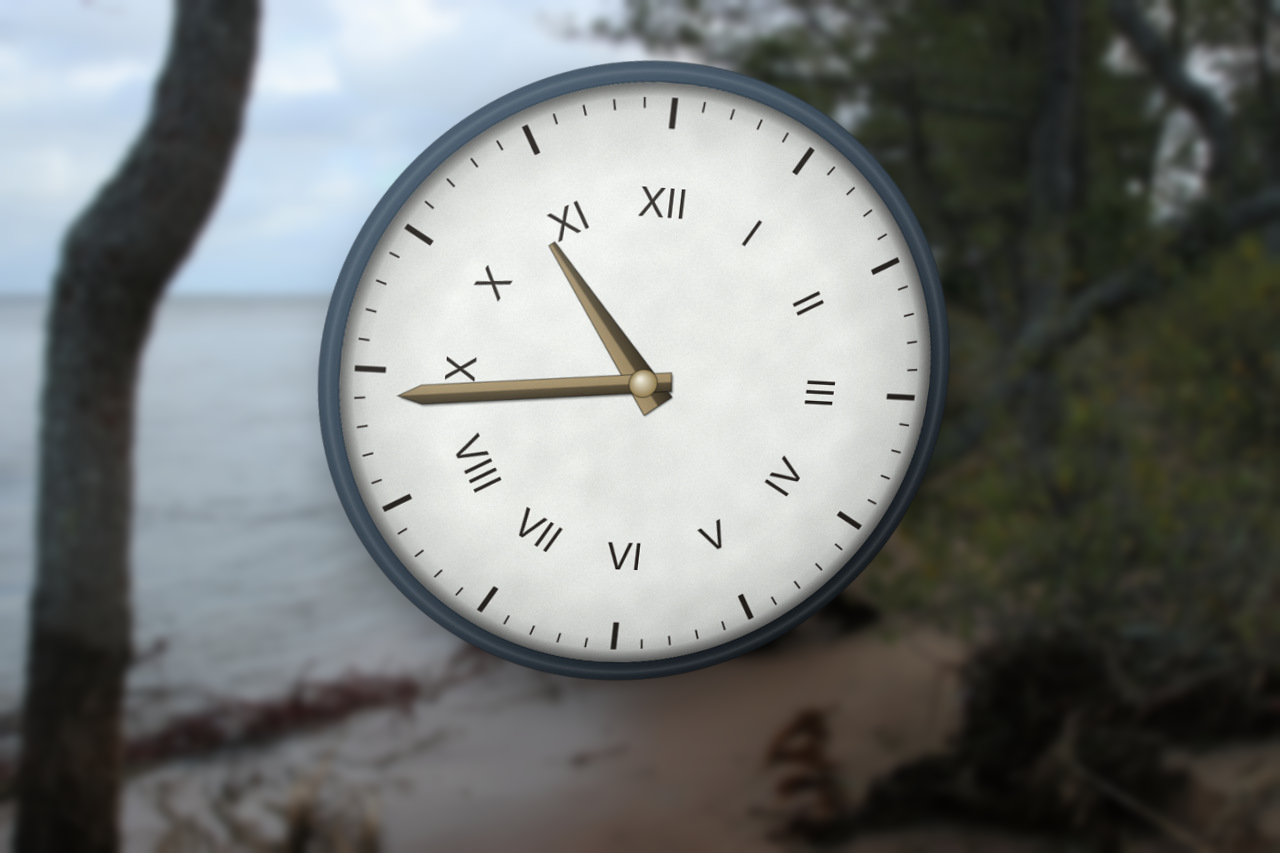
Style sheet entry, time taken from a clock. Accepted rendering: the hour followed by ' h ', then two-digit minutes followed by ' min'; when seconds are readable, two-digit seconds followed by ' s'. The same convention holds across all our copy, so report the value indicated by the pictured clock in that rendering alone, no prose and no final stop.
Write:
10 h 44 min
